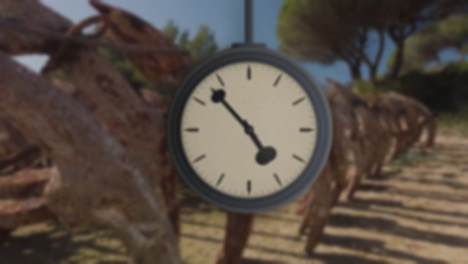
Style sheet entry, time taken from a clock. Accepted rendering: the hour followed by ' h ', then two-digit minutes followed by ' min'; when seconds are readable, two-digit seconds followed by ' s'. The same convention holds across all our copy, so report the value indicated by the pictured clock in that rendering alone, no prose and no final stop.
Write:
4 h 53 min
